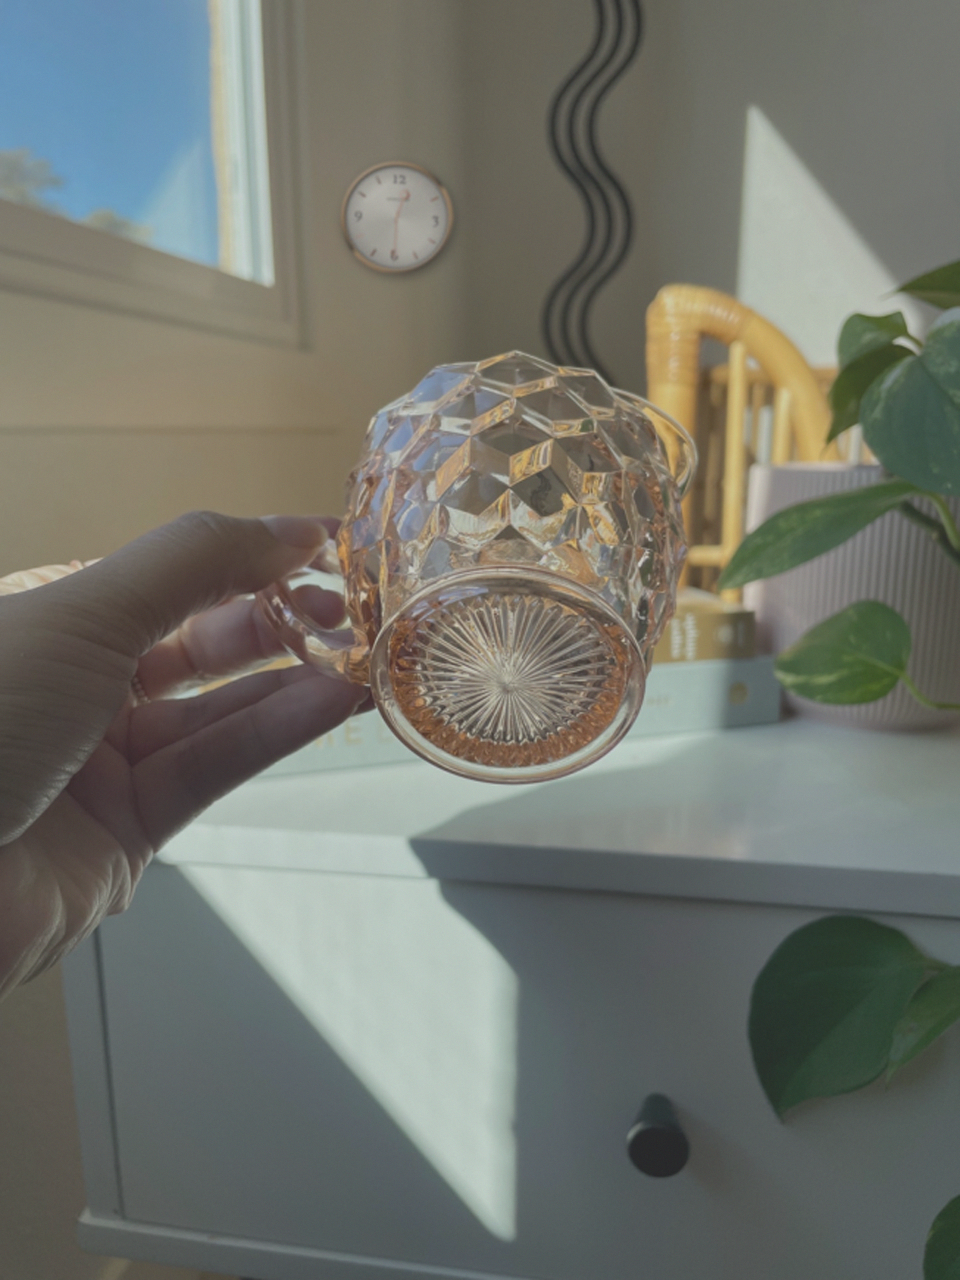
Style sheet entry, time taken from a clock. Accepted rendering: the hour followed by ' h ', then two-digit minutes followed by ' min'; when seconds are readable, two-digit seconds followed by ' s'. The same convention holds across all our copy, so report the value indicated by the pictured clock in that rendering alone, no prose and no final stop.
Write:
12 h 30 min
